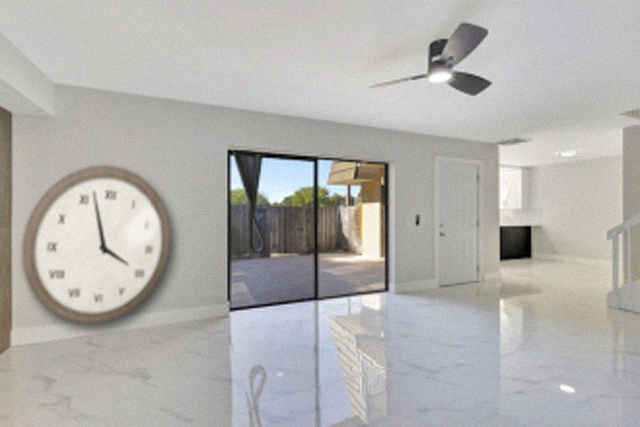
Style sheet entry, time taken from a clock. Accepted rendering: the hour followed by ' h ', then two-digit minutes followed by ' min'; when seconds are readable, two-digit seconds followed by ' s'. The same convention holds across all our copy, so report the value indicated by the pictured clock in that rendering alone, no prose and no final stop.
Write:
3 h 57 min
